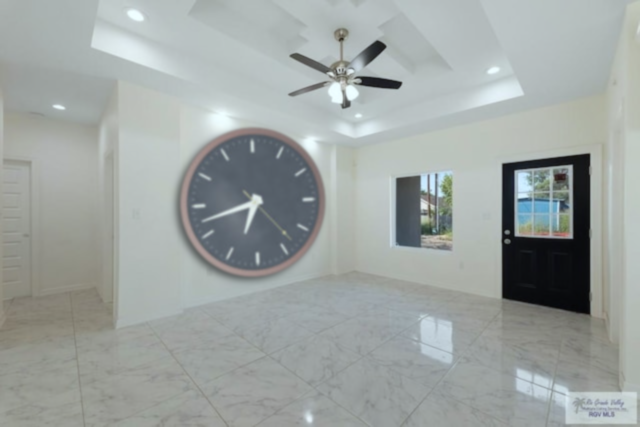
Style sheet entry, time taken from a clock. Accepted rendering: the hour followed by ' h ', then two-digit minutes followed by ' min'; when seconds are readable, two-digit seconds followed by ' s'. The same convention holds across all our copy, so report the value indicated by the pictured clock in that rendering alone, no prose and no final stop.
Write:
6 h 42 min 23 s
